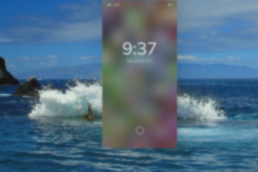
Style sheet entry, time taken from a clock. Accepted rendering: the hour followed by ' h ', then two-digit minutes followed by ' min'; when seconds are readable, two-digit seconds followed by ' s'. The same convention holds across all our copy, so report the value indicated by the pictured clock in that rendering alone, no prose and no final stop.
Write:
9 h 37 min
